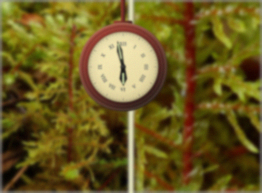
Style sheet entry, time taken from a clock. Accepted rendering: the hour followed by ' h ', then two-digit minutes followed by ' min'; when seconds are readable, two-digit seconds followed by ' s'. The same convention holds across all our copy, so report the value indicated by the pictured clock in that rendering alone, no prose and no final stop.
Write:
5 h 58 min
